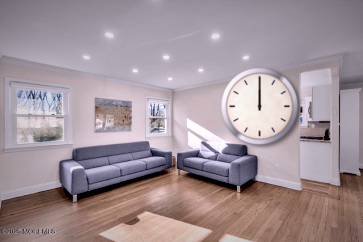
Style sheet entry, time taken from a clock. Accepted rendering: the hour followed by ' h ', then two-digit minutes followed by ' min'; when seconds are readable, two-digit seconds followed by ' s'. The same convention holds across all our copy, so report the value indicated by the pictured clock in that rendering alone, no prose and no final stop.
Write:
12 h 00 min
